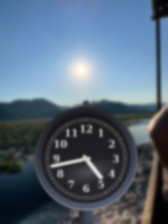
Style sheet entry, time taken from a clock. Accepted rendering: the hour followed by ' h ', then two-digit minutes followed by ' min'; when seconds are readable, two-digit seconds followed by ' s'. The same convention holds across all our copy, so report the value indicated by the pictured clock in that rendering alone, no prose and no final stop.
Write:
4 h 43 min
